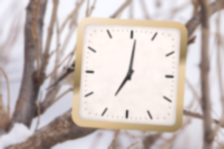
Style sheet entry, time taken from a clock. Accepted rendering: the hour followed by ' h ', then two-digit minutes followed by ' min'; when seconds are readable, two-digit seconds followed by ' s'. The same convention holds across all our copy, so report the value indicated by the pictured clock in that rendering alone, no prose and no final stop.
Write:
7 h 01 min
